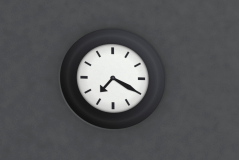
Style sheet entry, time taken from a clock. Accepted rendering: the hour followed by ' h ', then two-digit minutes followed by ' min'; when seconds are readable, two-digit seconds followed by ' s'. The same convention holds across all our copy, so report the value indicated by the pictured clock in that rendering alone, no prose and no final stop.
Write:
7 h 20 min
